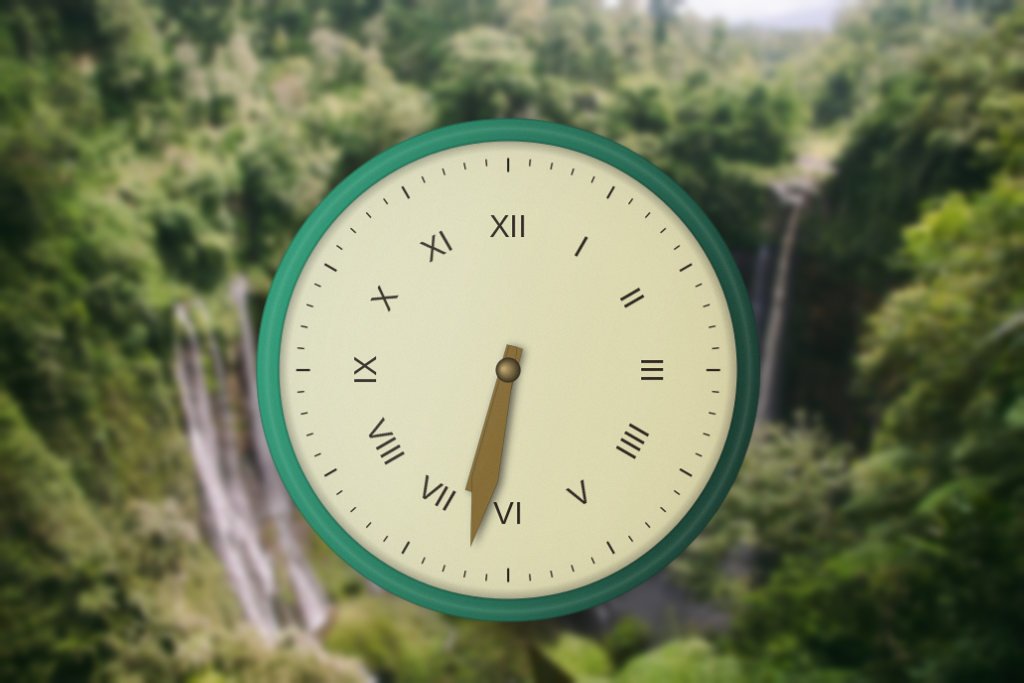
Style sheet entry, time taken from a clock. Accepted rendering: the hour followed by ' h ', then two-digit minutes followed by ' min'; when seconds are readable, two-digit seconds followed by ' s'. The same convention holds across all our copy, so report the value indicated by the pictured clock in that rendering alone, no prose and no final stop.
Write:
6 h 32 min
